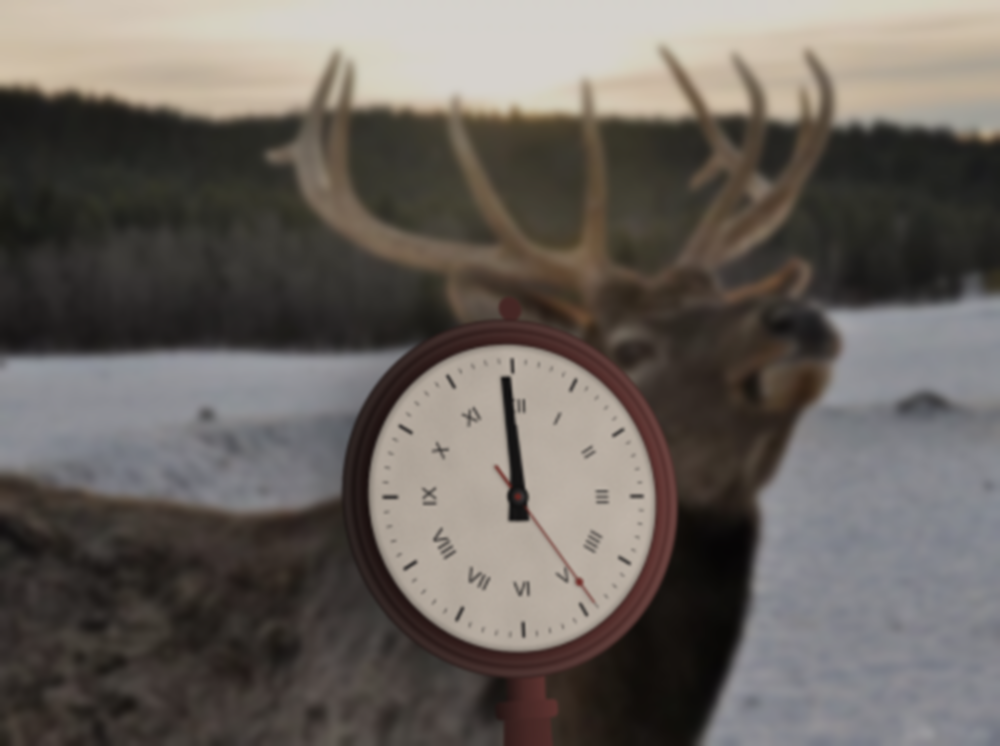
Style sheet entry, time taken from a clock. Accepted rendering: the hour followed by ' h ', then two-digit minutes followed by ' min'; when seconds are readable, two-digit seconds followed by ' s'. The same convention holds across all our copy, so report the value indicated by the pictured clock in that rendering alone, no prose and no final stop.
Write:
11 h 59 min 24 s
